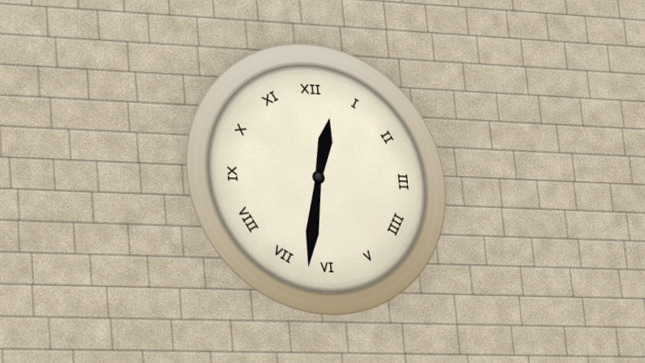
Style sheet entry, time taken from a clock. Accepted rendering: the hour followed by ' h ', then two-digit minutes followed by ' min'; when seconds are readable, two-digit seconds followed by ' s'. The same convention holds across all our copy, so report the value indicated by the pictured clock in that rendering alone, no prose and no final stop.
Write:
12 h 32 min
